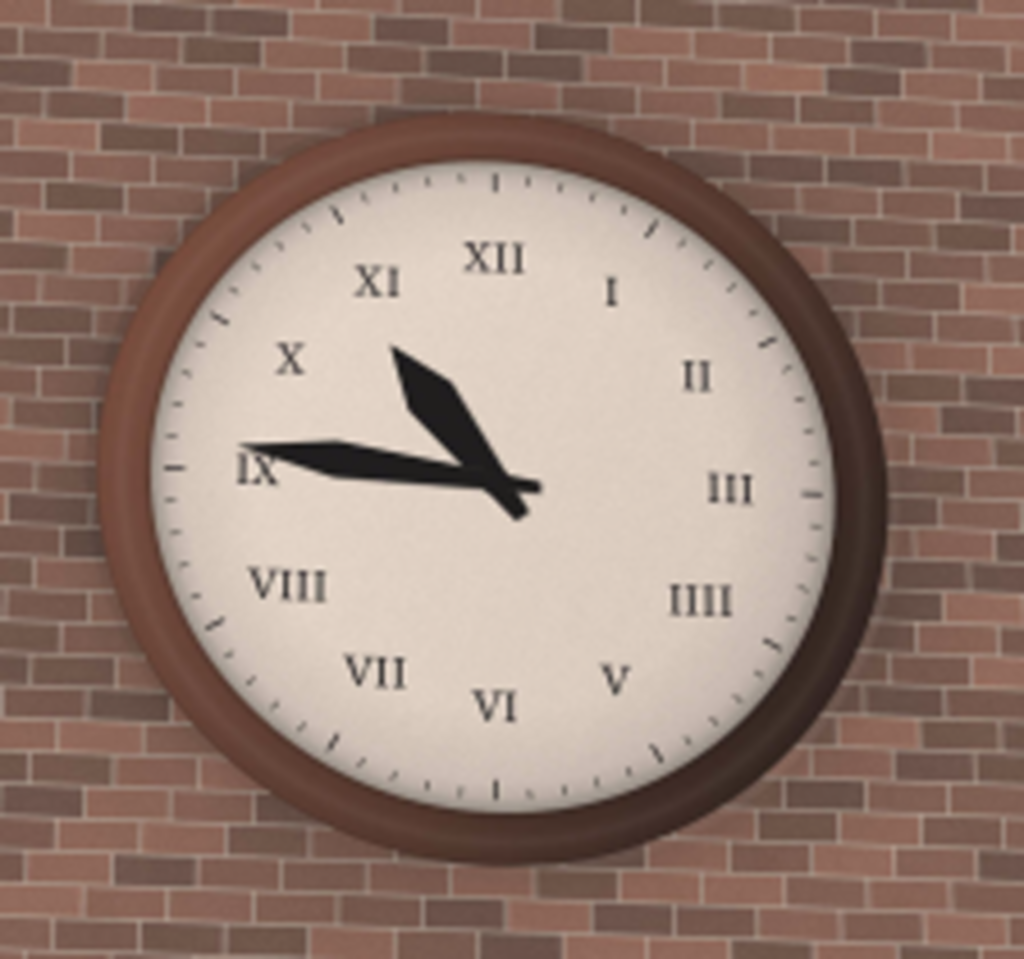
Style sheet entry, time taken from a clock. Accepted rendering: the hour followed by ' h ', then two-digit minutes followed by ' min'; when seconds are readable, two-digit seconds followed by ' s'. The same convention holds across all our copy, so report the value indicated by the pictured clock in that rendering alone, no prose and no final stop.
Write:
10 h 46 min
